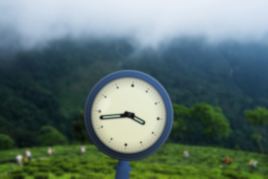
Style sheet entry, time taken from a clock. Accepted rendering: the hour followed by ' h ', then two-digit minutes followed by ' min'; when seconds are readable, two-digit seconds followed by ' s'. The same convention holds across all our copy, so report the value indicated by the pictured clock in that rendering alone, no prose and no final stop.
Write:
3 h 43 min
